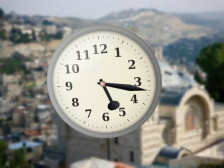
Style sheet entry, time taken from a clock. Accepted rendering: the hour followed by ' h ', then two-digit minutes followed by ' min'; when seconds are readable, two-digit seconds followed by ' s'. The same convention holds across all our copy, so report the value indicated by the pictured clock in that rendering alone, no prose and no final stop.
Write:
5 h 17 min
